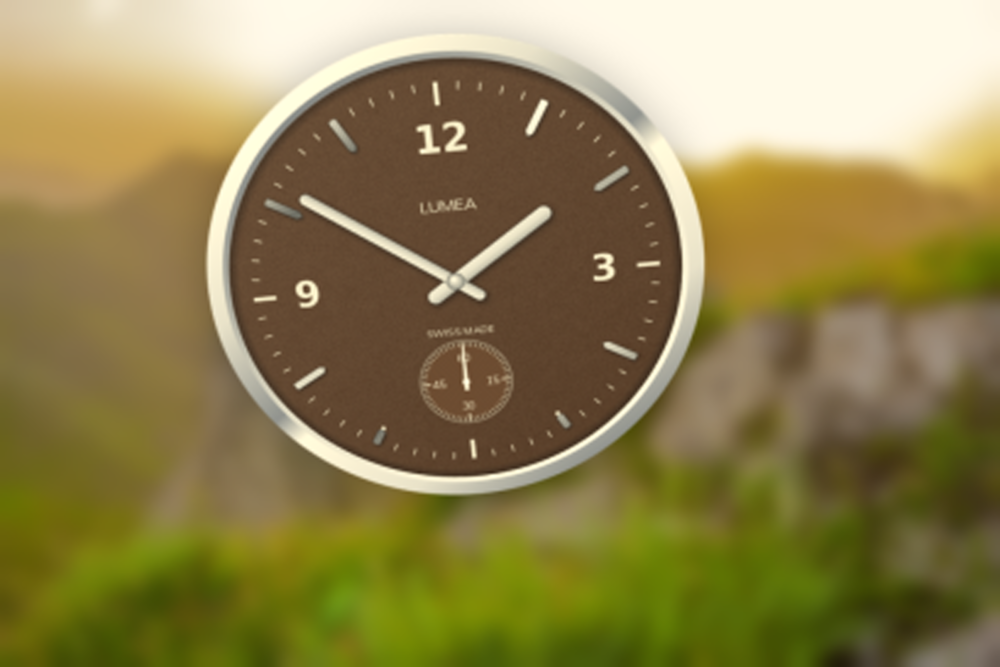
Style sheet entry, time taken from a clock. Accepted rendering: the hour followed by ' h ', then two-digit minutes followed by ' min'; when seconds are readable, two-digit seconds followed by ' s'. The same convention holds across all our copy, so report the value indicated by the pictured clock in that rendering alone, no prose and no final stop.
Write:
1 h 51 min
